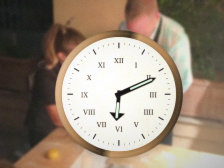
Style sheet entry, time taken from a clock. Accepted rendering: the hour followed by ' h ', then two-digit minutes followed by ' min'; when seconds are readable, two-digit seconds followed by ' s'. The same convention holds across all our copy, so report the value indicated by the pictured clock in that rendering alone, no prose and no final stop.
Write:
6 h 11 min
